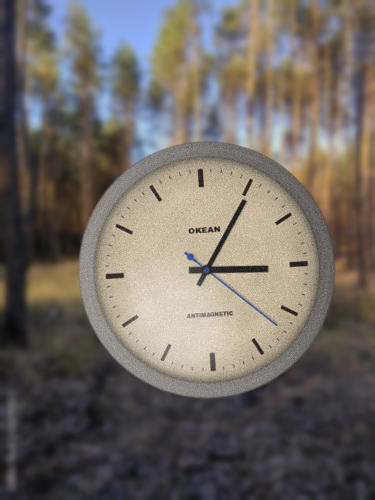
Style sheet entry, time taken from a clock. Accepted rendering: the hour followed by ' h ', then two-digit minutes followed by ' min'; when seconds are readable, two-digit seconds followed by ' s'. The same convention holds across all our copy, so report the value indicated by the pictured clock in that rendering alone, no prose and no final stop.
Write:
3 h 05 min 22 s
